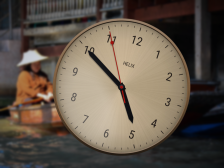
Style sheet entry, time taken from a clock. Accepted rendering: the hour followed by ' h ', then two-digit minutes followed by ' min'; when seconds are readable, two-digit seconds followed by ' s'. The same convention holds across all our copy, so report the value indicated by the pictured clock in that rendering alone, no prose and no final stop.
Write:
4 h 49 min 55 s
